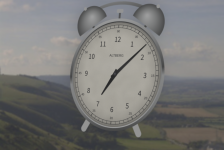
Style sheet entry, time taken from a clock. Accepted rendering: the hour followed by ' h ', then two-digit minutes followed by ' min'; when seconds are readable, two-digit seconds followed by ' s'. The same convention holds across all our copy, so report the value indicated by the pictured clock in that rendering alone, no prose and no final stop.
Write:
7 h 08 min
